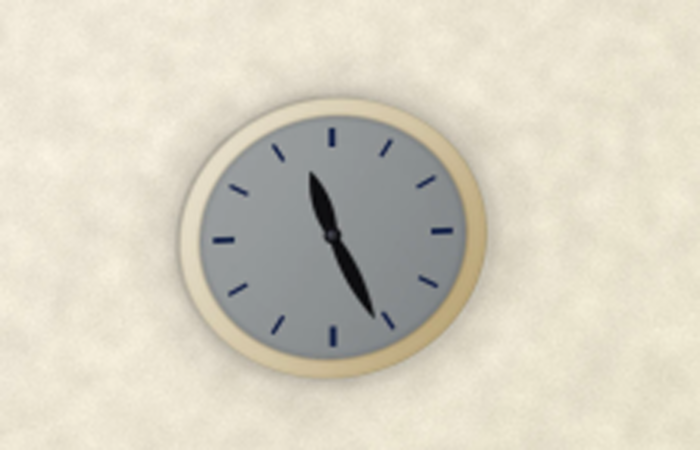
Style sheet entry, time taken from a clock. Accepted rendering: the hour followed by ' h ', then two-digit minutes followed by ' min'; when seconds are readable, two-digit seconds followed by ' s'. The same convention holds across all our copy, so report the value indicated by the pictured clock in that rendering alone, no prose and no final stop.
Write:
11 h 26 min
